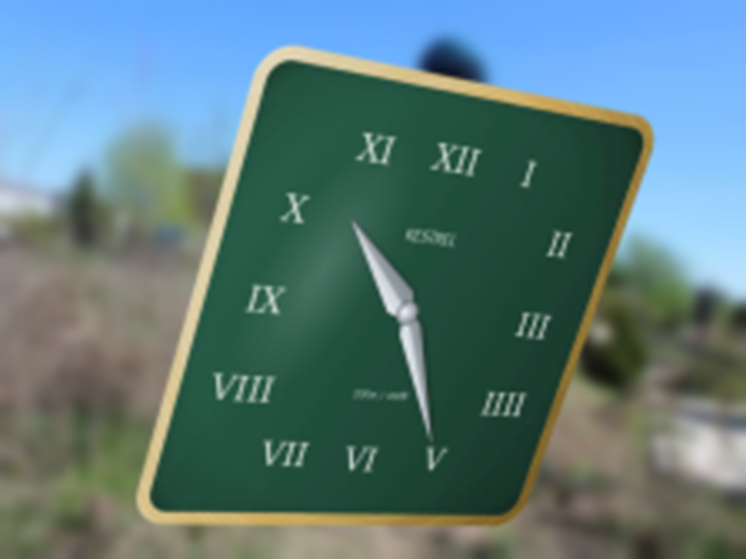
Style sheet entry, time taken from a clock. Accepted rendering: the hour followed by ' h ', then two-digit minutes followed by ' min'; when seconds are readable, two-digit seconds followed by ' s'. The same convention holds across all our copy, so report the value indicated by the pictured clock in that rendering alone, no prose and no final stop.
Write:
10 h 25 min
